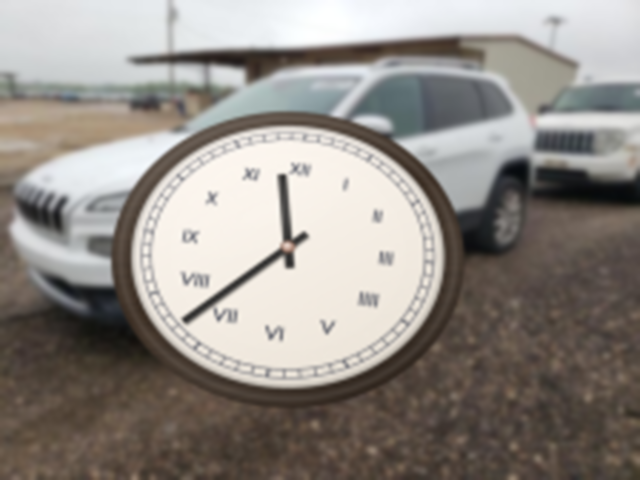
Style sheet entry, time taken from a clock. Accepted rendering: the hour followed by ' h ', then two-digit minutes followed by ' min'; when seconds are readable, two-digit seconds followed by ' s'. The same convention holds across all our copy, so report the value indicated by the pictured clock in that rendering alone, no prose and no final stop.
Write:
11 h 37 min
